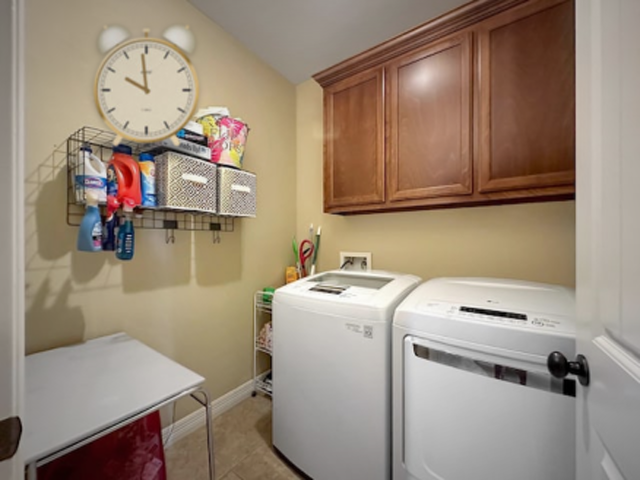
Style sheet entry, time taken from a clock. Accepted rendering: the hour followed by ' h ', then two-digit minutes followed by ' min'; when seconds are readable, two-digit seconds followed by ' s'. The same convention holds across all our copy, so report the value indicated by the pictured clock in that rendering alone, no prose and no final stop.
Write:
9 h 59 min
